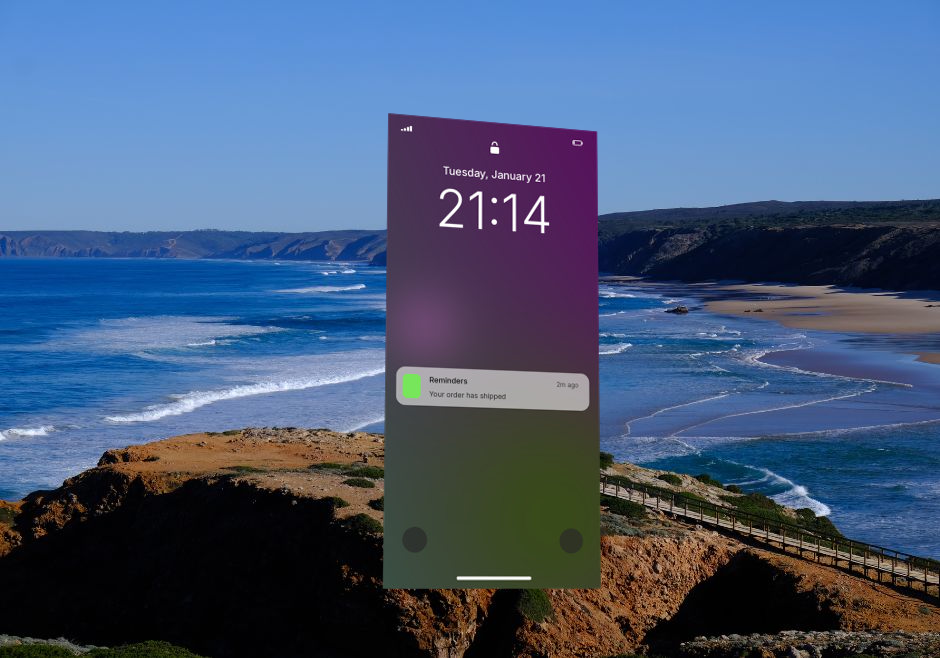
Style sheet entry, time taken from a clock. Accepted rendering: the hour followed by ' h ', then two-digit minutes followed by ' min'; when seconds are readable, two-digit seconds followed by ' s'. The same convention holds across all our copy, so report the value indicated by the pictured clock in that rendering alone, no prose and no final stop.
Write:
21 h 14 min
